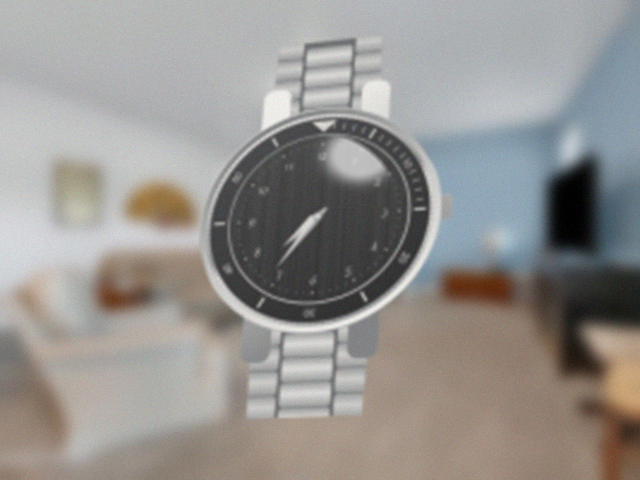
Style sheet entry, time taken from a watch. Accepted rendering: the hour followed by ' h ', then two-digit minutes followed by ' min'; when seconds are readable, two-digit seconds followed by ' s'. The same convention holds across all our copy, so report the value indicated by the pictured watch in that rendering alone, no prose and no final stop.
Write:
7 h 36 min
